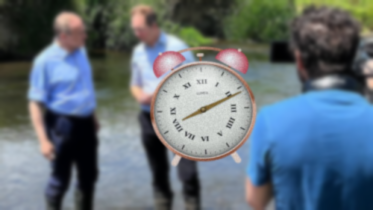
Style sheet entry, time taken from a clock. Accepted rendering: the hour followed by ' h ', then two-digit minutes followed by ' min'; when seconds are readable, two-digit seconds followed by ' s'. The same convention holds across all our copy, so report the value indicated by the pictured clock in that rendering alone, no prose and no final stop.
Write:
8 h 11 min
